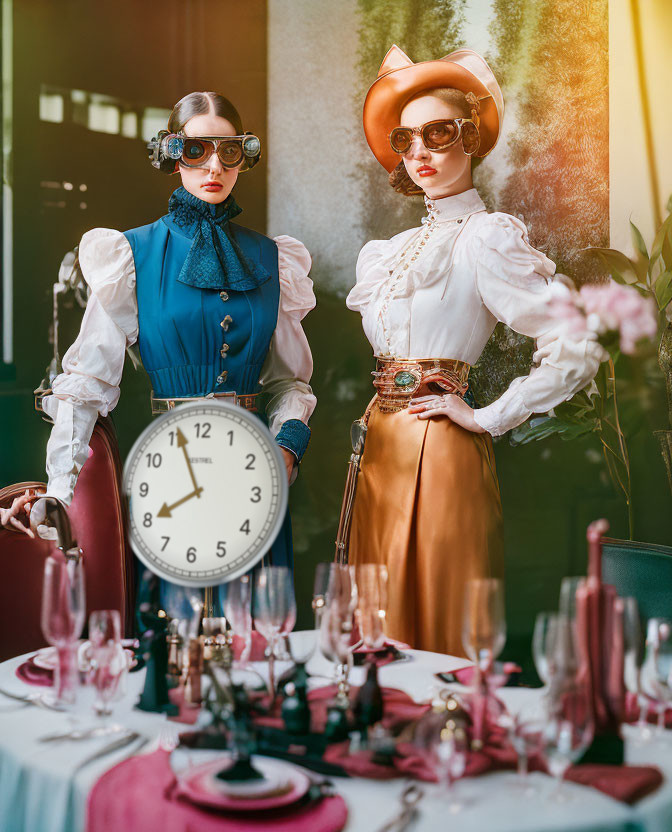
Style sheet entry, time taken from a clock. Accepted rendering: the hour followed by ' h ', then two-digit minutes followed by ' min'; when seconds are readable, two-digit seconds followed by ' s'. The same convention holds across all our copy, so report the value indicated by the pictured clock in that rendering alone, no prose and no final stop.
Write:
7 h 56 min
